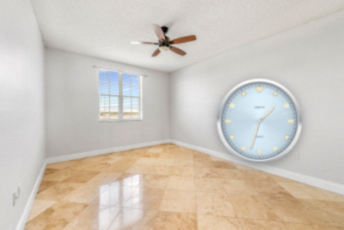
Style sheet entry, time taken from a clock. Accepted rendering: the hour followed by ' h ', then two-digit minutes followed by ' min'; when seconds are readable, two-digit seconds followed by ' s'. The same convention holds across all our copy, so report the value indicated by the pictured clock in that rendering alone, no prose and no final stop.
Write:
1 h 33 min
